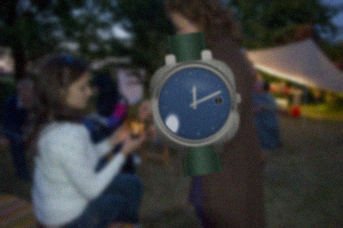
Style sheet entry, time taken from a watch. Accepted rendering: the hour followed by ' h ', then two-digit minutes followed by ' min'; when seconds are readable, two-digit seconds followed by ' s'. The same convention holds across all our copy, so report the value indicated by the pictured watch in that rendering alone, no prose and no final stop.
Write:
12 h 12 min
